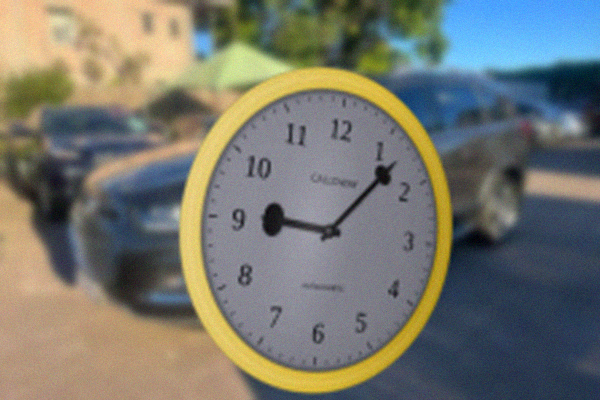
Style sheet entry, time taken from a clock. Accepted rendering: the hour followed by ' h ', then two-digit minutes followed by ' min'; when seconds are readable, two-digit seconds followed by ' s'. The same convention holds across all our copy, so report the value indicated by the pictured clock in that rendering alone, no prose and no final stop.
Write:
9 h 07 min
